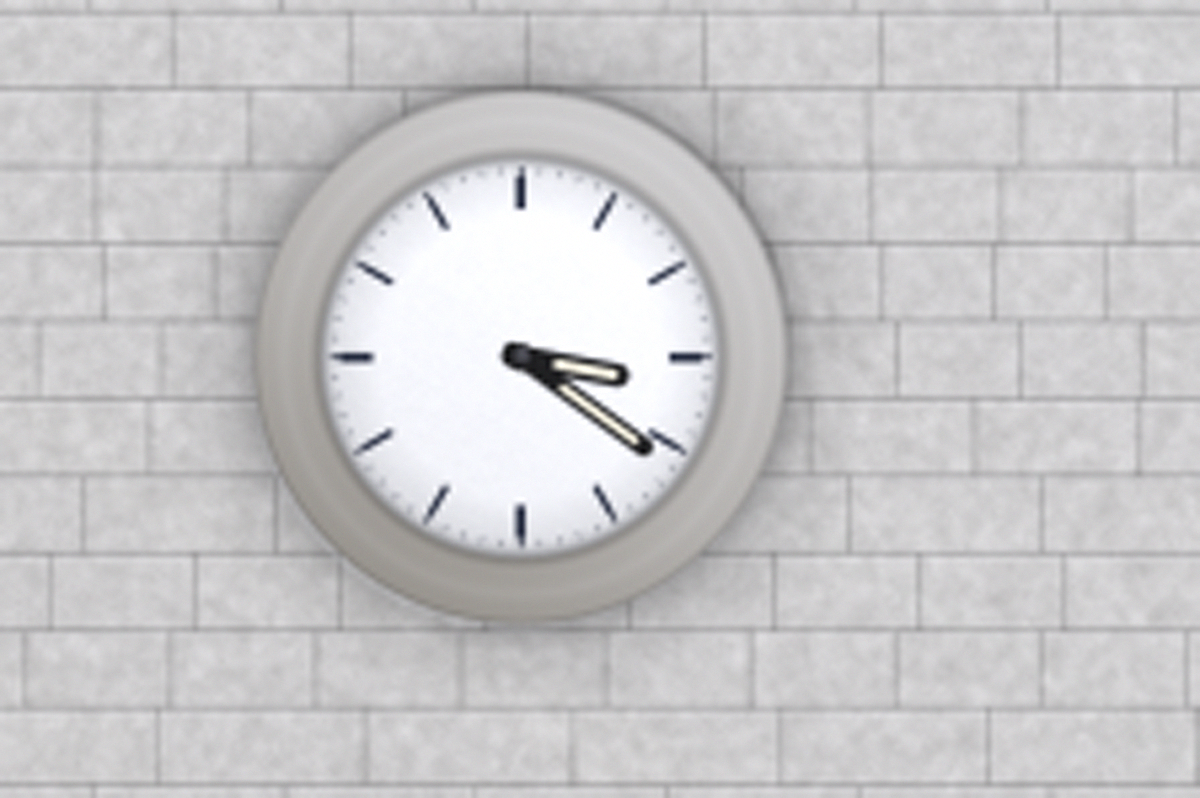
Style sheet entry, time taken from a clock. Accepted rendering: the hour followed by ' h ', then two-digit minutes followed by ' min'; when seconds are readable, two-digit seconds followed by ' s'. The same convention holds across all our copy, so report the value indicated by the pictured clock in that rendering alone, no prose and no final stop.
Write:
3 h 21 min
